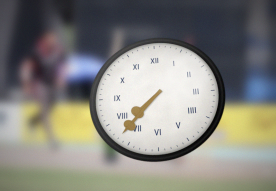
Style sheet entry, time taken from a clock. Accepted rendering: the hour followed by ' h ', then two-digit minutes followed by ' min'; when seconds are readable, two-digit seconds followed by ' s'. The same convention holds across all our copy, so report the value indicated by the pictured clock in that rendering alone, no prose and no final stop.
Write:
7 h 37 min
